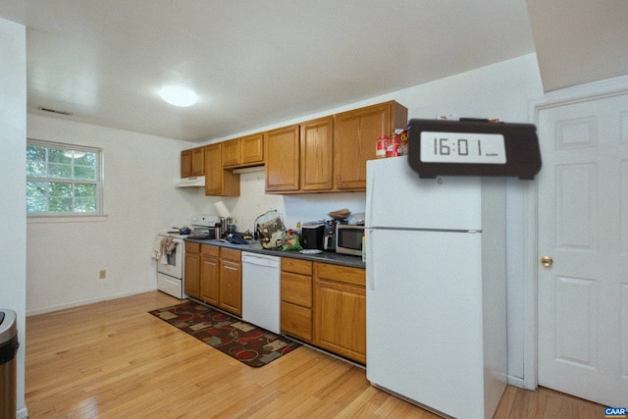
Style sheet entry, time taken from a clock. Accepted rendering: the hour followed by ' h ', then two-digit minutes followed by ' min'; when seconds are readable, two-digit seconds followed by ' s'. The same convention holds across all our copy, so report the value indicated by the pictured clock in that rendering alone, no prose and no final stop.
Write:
16 h 01 min
